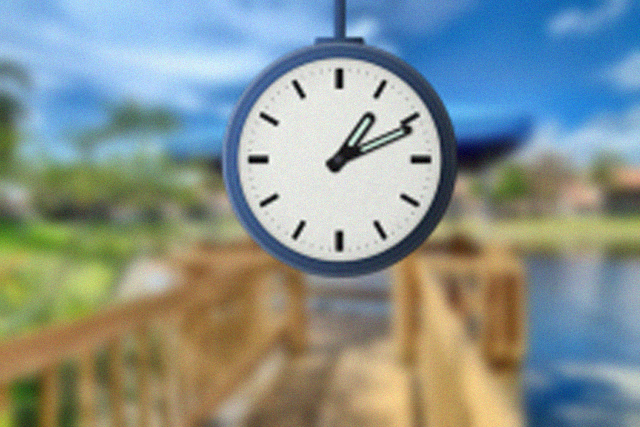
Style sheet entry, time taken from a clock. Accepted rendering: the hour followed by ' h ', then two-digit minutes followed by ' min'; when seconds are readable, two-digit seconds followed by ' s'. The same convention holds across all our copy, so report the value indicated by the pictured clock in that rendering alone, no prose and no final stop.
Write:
1 h 11 min
